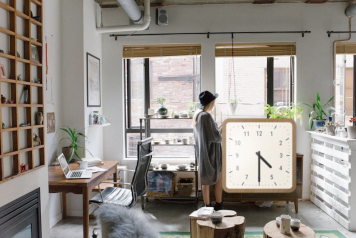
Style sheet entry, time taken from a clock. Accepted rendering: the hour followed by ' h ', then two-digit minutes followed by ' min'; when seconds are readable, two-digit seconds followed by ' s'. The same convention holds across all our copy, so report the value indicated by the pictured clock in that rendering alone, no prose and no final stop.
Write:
4 h 30 min
